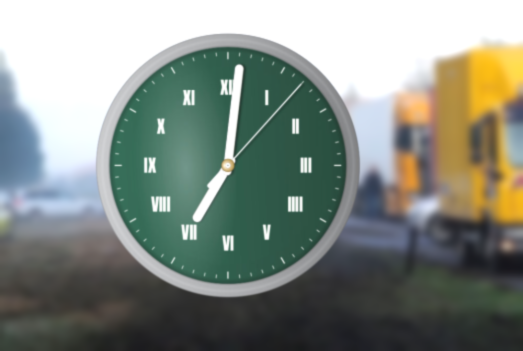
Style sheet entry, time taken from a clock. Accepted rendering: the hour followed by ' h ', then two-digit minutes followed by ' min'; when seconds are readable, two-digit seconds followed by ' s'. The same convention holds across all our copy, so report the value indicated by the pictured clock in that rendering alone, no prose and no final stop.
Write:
7 h 01 min 07 s
